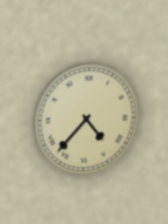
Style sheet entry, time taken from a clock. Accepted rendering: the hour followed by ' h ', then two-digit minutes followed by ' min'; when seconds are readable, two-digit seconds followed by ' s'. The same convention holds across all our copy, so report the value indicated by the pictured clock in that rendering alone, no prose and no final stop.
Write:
4 h 37 min
